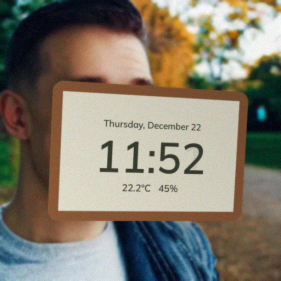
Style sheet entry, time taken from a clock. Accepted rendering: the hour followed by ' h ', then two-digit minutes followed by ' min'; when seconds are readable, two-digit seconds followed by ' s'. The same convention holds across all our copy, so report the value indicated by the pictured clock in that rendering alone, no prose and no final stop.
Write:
11 h 52 min
